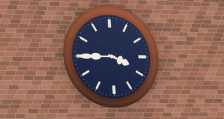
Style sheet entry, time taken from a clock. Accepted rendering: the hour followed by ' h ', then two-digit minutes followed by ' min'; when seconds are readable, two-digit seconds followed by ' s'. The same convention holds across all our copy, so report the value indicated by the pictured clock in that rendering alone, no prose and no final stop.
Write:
3 h 45 min
